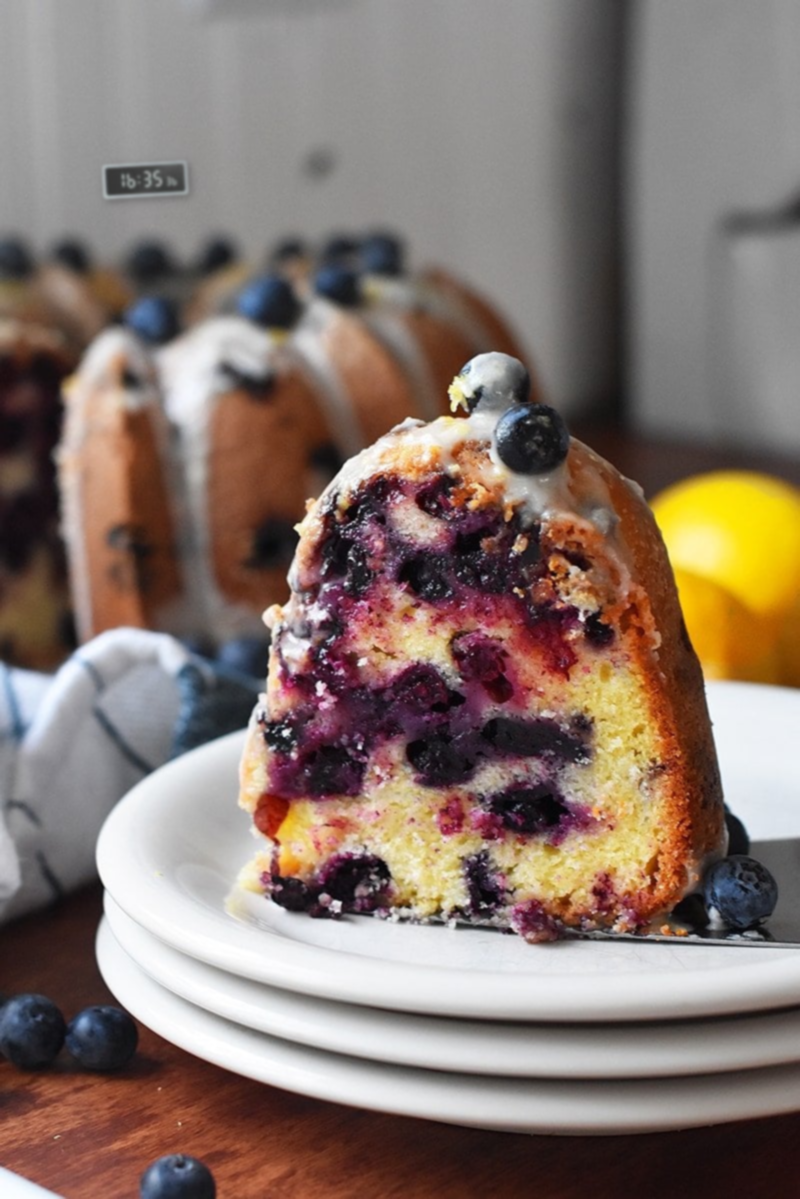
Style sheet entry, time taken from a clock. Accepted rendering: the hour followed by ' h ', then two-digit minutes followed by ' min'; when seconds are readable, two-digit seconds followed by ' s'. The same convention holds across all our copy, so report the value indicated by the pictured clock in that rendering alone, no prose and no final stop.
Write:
16 h 35 min
